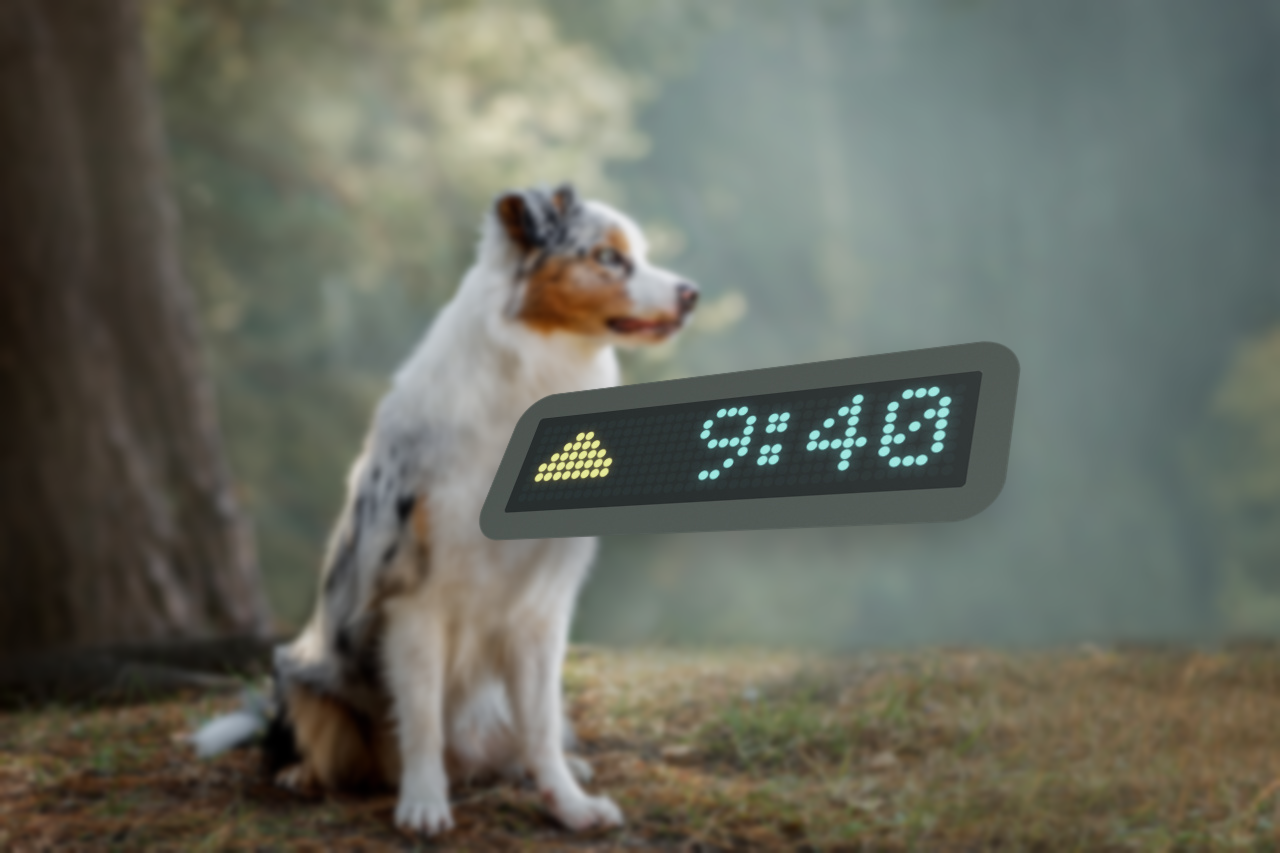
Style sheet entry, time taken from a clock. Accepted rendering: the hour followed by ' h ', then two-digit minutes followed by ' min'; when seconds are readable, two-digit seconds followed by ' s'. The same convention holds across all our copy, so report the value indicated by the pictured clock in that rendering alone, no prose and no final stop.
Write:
9 h 40 min
